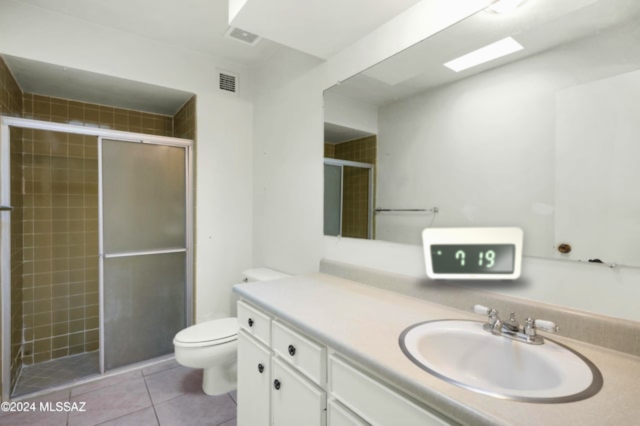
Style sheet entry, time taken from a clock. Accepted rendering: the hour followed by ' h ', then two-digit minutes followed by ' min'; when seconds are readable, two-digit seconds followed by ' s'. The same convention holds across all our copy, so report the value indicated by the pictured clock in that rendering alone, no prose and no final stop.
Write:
7 h 19 min
